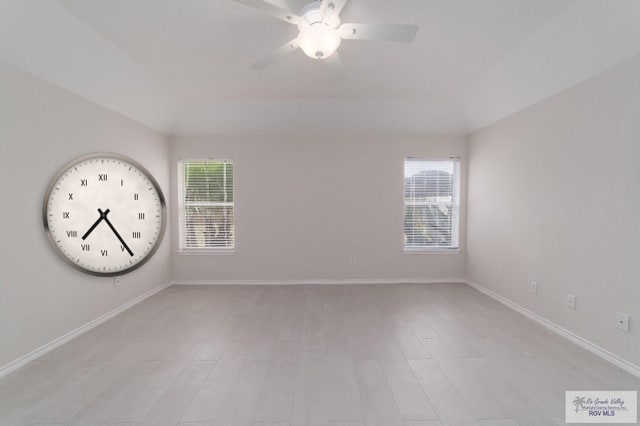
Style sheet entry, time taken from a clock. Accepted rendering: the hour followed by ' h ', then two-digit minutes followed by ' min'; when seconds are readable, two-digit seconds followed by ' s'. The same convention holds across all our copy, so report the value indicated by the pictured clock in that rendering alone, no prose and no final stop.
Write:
7 h 24 min
